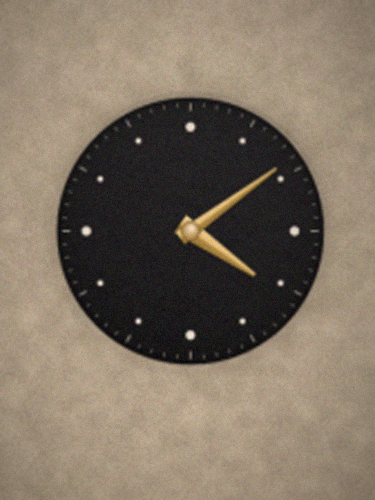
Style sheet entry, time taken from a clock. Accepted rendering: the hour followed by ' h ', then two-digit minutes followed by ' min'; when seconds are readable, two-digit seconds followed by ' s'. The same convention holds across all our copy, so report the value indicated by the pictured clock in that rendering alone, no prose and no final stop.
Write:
4 h 09 min
